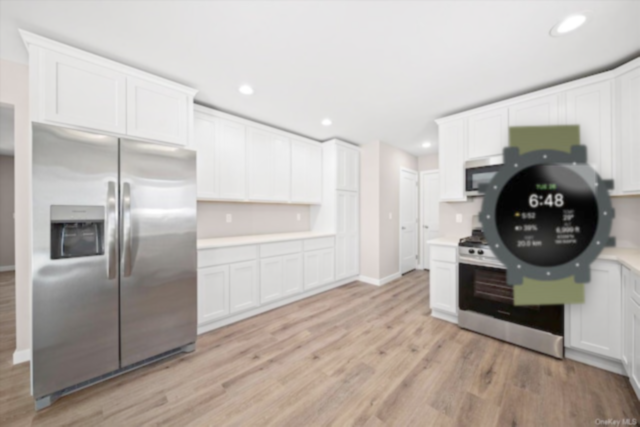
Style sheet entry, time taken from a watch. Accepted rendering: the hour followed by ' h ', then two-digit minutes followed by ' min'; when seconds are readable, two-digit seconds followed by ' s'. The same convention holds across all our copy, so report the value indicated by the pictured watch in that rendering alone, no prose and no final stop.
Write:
6 h 48 min
